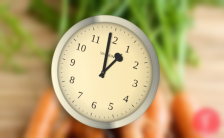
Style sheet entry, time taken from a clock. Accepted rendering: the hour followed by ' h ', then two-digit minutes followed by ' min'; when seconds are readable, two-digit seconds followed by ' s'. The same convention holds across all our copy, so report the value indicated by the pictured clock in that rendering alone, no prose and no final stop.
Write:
12 h 59 min
